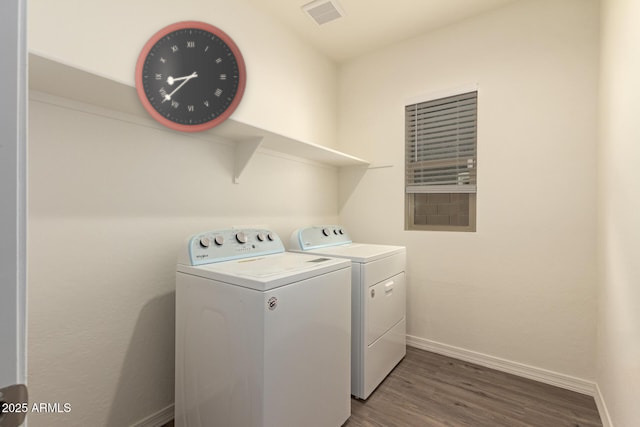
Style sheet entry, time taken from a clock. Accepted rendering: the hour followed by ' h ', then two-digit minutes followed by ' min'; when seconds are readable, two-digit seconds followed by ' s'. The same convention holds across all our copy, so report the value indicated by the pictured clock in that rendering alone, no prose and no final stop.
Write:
8 h 38 min
